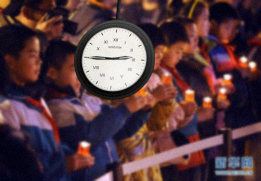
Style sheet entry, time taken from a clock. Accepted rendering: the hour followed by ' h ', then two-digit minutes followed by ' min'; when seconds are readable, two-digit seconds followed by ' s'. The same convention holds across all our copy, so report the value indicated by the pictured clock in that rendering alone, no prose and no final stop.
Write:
2 h 45 min
